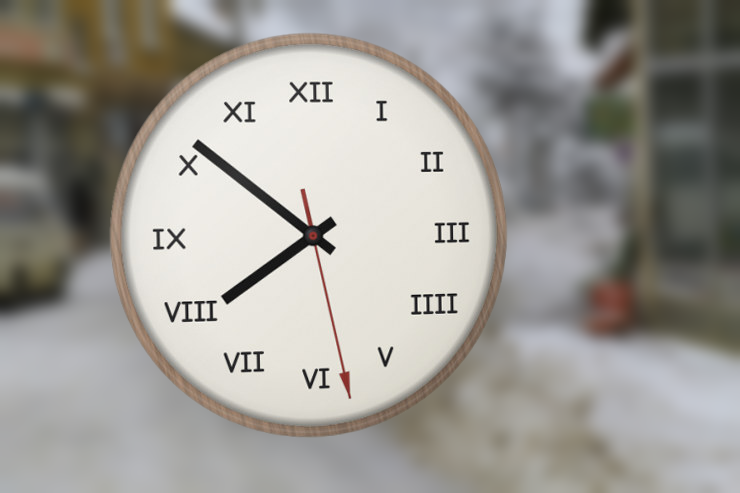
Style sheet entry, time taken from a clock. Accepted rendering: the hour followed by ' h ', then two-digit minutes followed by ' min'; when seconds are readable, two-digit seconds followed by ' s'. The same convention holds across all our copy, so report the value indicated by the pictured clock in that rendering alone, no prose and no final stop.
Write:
7 h 51 min 28 s
